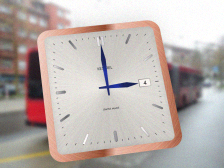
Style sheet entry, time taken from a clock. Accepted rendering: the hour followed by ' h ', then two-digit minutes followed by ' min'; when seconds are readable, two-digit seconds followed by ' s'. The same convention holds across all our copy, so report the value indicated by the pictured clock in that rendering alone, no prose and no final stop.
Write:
3 h 00 min
